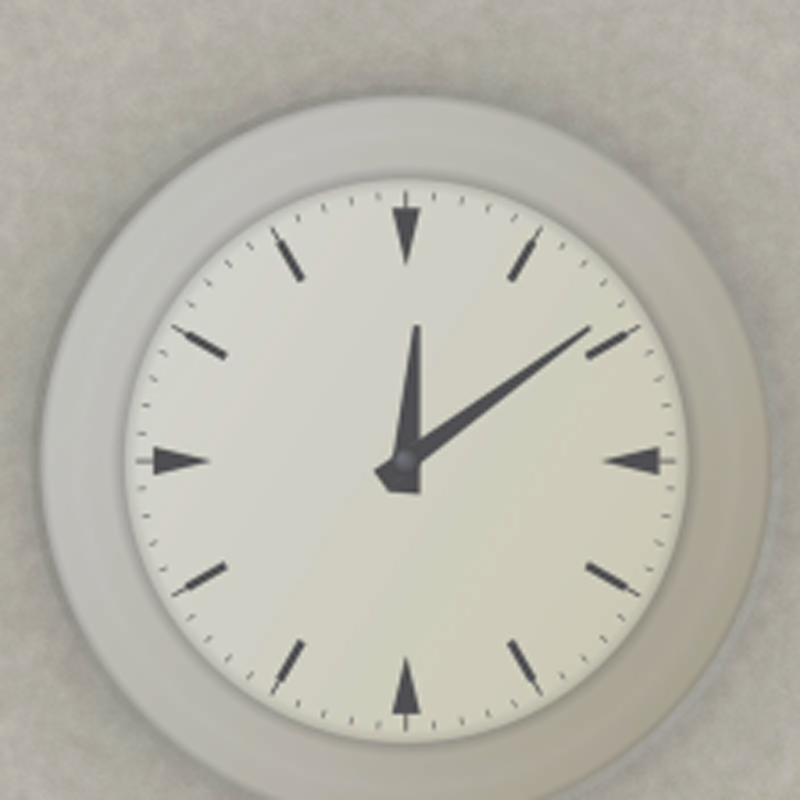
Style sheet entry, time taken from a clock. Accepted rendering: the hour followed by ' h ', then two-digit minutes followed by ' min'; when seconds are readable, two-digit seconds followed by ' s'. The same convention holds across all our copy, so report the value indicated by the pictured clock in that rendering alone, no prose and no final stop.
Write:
12 h 09 min
